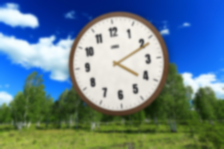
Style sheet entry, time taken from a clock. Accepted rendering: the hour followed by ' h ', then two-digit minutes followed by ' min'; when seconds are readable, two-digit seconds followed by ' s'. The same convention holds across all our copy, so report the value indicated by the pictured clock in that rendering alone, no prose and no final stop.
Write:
4 h 11 min
